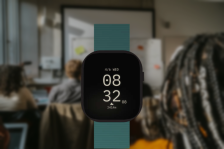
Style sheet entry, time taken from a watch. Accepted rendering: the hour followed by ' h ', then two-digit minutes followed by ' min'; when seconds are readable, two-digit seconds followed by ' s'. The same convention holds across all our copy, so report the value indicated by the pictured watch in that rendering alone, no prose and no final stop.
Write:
8 h 32 min
